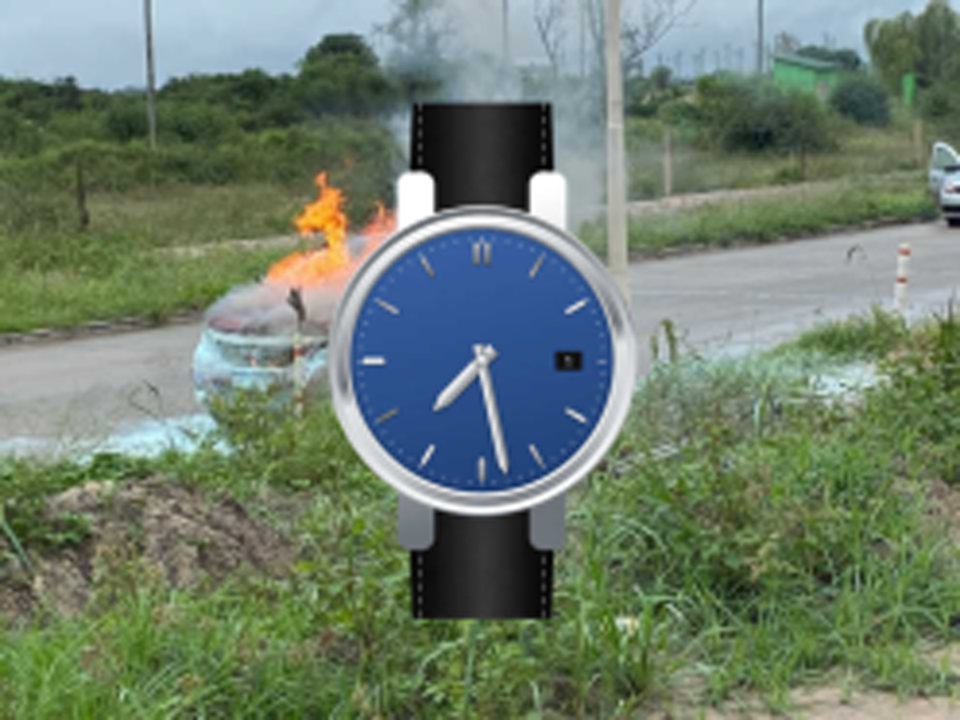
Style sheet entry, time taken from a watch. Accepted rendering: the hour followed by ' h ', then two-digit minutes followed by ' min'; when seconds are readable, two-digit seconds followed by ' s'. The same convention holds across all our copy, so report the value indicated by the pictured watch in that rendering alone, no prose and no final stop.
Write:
7 h 28 min
